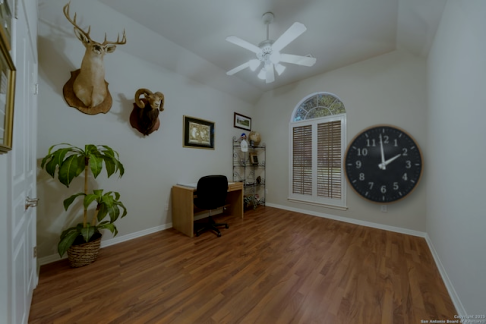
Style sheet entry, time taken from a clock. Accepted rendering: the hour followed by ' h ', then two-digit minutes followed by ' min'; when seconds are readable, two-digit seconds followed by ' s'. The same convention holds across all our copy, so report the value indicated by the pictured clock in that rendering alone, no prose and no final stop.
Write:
1 h 59 min
